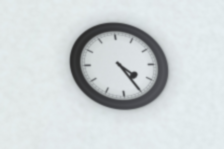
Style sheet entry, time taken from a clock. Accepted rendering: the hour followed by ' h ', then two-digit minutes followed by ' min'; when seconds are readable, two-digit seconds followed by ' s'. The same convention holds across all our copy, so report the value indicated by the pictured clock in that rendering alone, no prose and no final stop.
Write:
4 h 25 min
